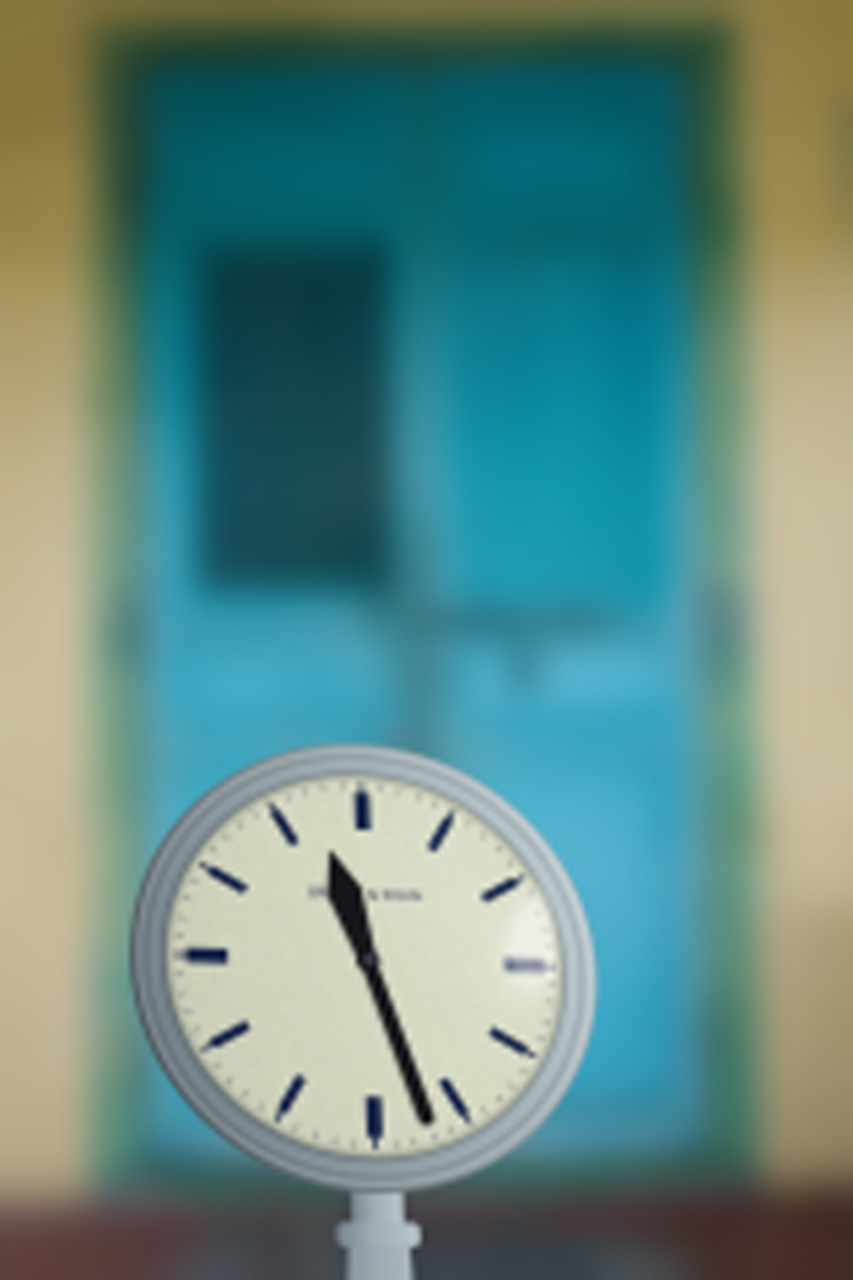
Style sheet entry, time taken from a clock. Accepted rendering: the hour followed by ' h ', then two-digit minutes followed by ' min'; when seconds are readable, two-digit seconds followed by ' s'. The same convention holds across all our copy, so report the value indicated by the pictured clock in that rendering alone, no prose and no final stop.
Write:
11 h 27 min
